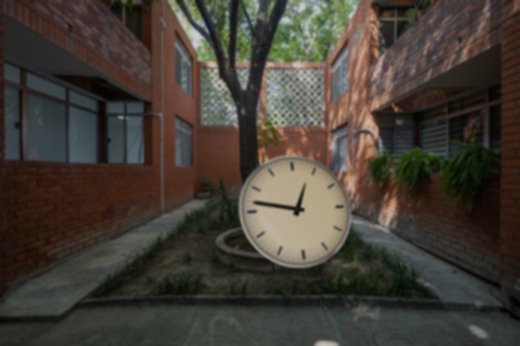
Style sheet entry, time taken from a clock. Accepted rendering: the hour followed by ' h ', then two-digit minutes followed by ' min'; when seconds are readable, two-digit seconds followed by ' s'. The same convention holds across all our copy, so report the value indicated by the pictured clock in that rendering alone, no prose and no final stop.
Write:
12 h 47 min
